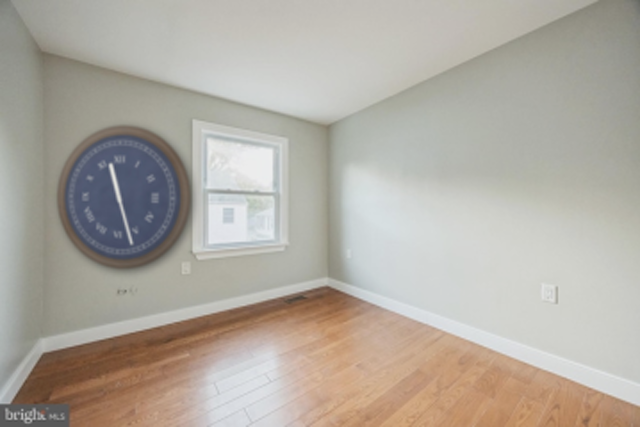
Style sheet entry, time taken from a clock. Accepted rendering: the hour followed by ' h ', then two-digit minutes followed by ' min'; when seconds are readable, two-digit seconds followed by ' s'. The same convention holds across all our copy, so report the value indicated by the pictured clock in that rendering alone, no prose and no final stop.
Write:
11 h 27 min
